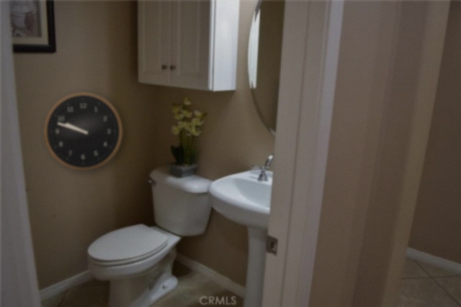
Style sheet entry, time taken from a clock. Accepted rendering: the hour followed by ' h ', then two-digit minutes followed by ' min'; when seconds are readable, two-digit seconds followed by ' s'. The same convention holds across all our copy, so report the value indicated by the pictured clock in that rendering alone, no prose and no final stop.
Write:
9 h 48 min
